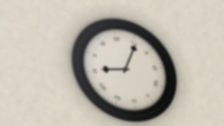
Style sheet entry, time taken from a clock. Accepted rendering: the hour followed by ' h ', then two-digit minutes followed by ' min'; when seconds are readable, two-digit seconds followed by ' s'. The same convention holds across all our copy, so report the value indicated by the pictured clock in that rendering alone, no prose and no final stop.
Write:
9 h 06 min
